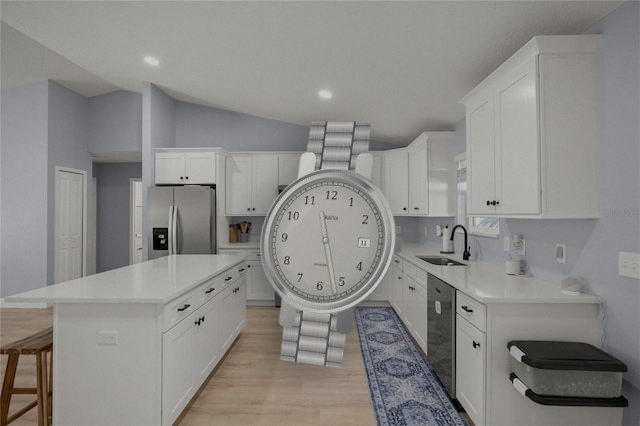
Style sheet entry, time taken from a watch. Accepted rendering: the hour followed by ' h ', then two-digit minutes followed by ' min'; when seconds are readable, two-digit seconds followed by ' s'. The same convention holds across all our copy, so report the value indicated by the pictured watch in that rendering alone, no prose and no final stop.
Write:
11 h 27 min
